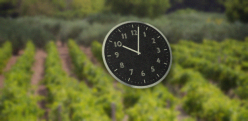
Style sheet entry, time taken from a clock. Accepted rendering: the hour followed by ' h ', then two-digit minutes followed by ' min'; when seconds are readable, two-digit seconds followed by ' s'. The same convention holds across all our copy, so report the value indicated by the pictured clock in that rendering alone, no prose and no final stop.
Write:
10 h 02 min
